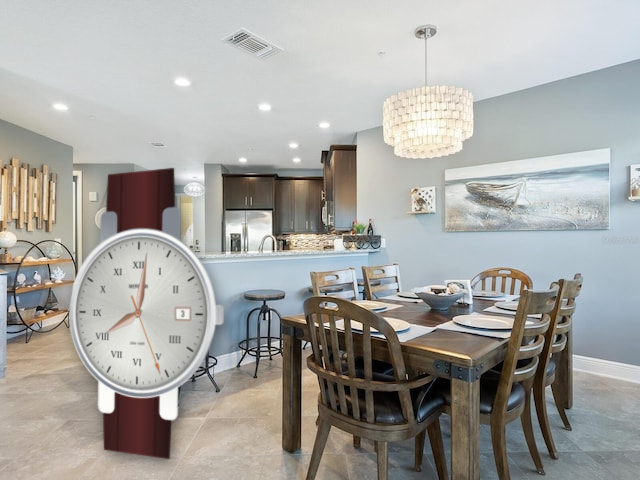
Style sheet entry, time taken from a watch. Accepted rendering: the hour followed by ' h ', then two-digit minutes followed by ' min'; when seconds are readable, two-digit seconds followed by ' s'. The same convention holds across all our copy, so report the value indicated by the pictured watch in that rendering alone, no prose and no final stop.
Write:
8 h 01 min 26 s
